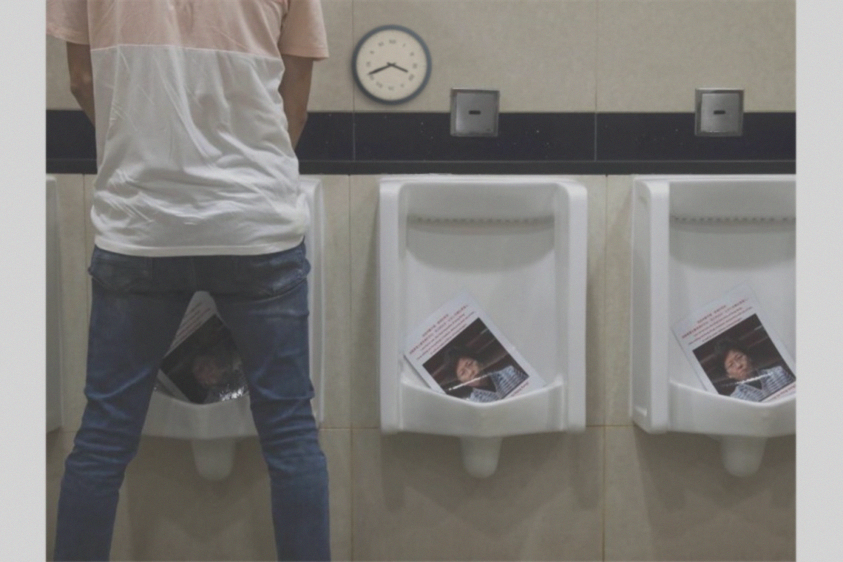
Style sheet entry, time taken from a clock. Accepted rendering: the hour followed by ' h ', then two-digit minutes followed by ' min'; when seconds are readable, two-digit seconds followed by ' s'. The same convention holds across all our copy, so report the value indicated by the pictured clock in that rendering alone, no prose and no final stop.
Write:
3 h 41 min
